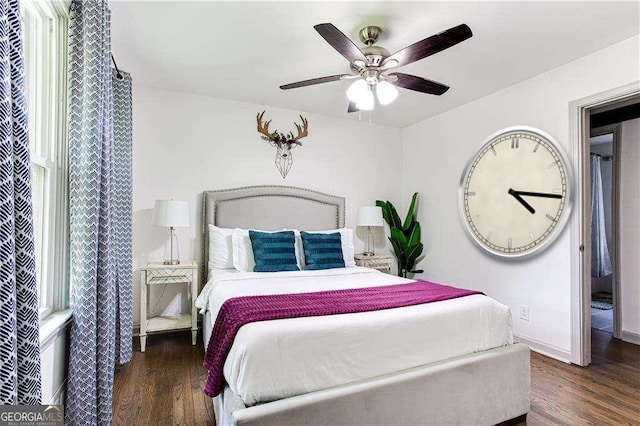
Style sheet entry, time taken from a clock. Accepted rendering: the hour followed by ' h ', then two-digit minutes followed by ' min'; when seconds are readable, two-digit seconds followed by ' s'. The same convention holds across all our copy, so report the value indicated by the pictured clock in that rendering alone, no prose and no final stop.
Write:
4 h 16 min
